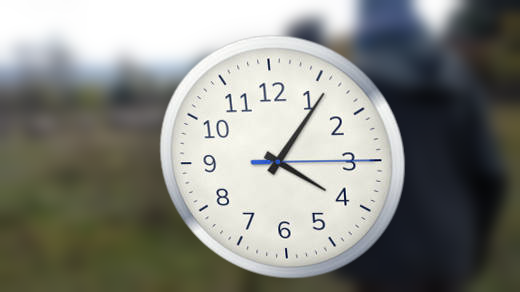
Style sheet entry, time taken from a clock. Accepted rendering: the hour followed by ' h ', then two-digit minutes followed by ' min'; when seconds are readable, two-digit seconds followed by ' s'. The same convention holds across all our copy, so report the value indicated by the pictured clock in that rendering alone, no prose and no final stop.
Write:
4 h 06 min 15 s
